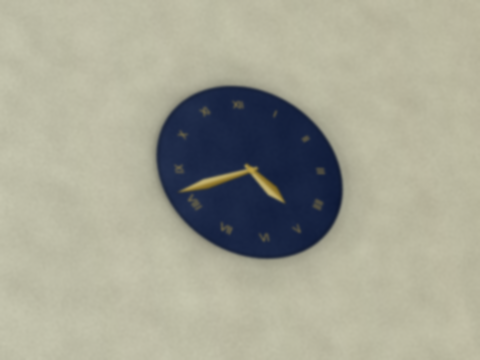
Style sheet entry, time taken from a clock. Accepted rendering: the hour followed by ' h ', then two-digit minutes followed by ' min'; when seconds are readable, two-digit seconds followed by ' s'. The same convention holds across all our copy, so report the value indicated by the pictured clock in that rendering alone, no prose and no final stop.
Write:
4 h 42 min
